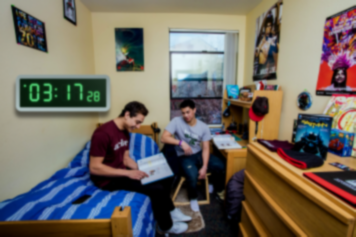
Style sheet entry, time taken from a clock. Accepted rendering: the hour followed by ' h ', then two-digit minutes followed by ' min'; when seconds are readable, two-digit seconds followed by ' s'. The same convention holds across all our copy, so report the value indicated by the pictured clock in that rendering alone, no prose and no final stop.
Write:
3 h 17 min
